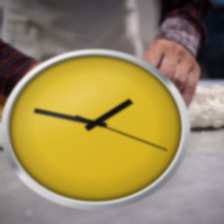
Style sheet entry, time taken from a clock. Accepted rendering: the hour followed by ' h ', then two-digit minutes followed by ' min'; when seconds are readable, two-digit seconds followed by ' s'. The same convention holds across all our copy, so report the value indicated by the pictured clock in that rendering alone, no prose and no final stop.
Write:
1 h 47 min 19 s
